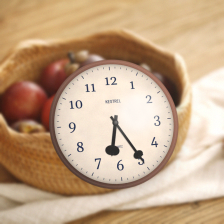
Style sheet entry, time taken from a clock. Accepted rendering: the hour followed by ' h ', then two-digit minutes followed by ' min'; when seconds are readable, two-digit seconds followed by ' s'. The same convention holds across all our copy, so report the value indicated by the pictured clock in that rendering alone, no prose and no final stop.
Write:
6 h 25 min
